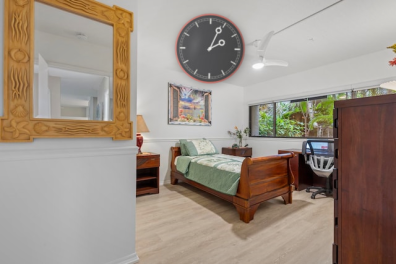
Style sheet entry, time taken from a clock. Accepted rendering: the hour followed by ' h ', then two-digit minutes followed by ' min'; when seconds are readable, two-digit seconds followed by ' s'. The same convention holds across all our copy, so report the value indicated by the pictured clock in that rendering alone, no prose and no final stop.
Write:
2 h 04 min
